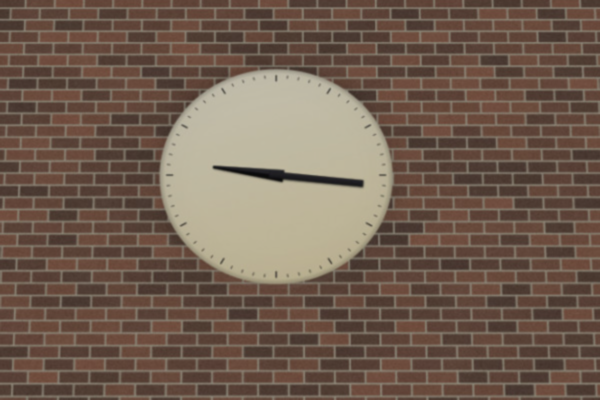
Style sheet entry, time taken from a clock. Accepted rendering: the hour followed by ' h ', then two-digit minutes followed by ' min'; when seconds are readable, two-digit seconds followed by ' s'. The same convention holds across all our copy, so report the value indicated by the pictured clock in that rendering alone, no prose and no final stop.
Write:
9 h 16 min
